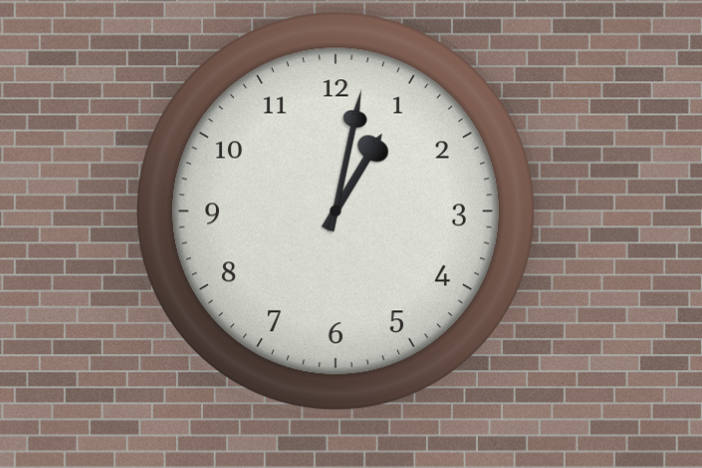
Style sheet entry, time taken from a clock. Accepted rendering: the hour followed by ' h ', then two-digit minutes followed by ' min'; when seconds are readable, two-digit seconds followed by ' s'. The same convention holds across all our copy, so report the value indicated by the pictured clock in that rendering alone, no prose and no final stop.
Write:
1 h 02 min
